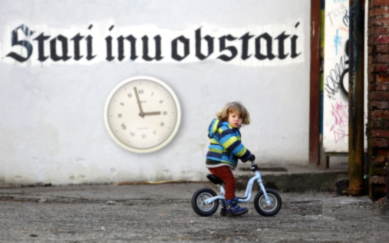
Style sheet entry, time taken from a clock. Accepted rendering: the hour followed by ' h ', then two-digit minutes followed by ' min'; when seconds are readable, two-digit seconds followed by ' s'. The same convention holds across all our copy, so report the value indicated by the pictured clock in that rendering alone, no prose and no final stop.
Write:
2 h 58 min
